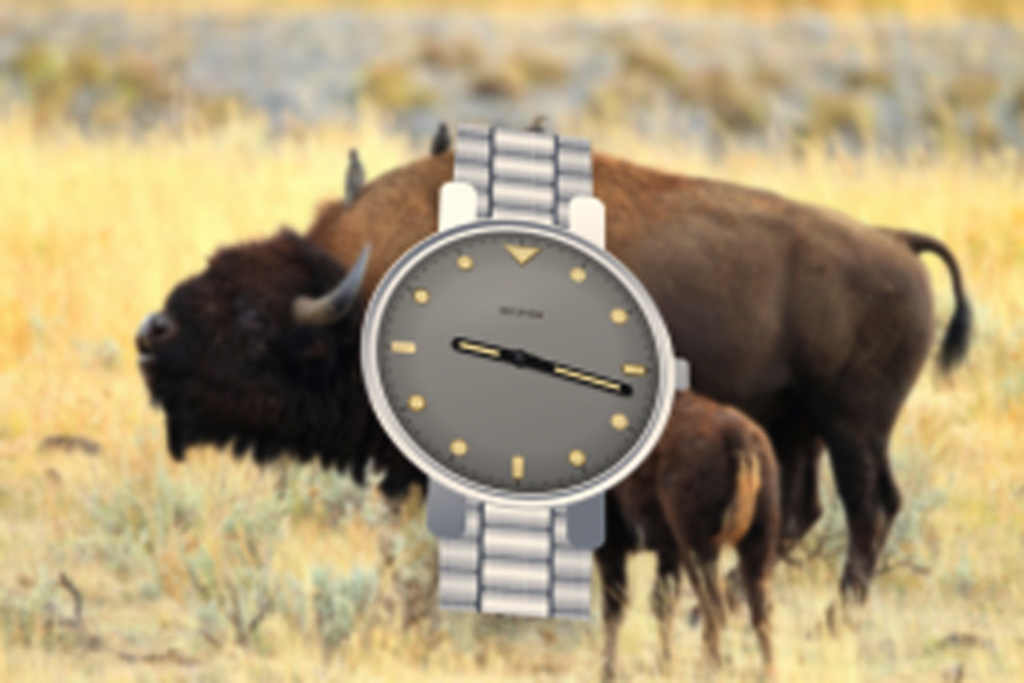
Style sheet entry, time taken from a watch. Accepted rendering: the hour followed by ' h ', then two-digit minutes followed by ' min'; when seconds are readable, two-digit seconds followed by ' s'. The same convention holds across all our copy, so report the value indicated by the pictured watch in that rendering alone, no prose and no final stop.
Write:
9 h 17 min
